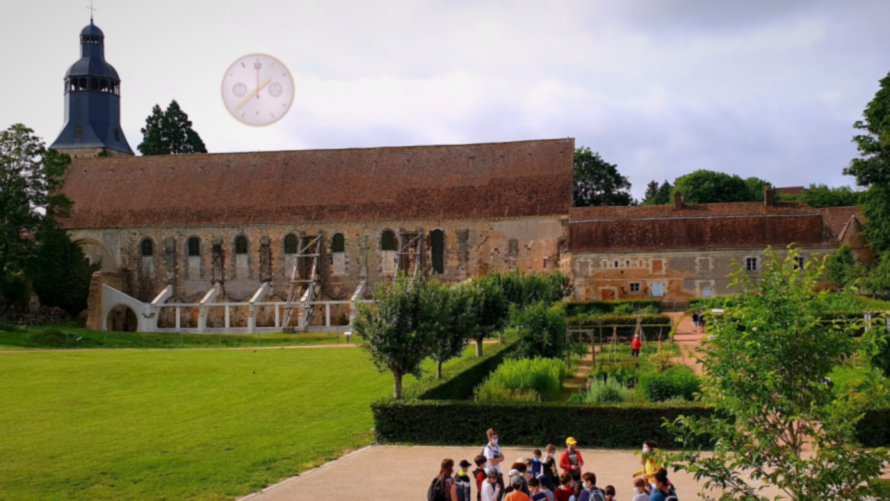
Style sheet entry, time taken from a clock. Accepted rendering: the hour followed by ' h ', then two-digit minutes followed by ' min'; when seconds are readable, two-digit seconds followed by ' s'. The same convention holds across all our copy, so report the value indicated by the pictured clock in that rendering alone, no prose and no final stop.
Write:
1 h 38 min
